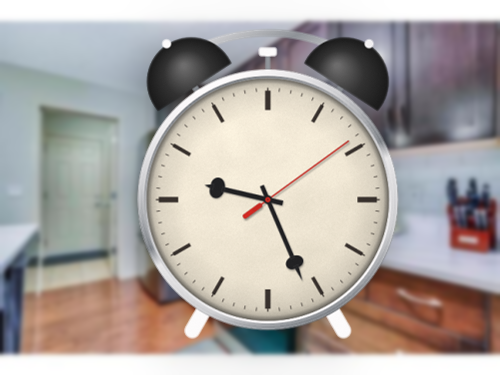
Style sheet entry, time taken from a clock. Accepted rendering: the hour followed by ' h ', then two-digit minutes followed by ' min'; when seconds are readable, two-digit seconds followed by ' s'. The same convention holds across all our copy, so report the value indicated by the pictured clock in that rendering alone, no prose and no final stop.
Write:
9 h 26 min 09 s
